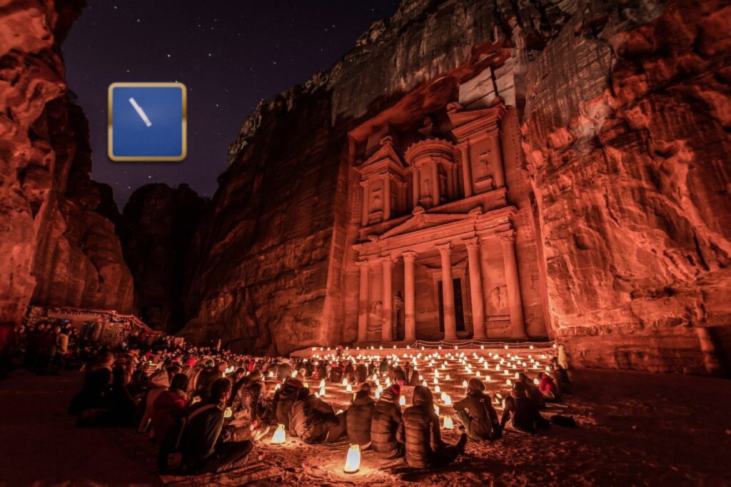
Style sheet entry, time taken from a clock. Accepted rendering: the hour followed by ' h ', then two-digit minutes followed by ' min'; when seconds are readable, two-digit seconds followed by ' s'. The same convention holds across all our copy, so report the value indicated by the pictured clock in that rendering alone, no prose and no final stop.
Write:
10 h 54 min
